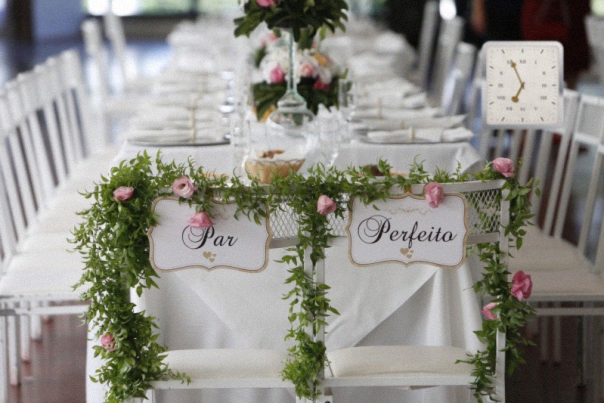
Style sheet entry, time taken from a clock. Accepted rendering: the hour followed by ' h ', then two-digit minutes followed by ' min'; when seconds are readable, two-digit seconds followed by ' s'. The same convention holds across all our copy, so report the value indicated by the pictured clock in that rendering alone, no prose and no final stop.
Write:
6 h 56 min
